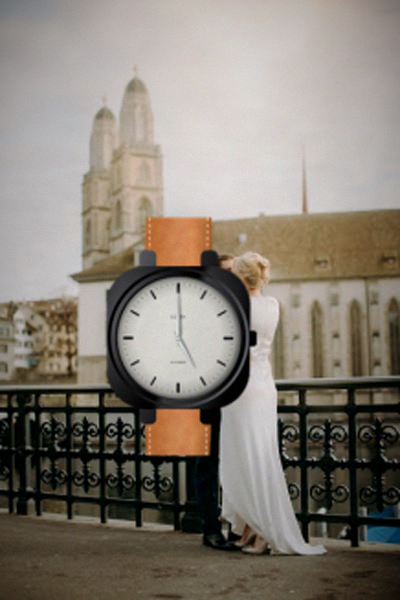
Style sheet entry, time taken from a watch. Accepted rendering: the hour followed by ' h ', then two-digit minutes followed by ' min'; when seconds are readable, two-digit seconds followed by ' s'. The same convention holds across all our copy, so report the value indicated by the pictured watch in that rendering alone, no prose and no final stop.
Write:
5 h 00 min
